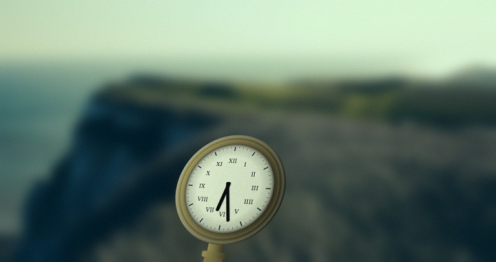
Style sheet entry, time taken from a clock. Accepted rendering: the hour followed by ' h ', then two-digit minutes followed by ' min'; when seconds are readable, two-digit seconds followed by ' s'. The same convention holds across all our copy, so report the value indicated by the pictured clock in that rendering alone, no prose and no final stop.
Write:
6 h 28 min
